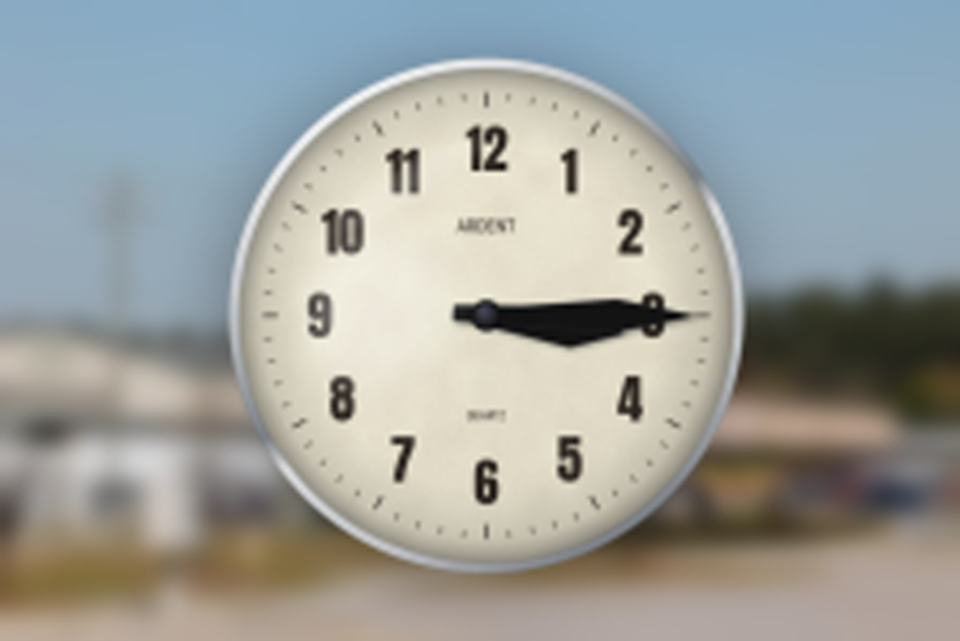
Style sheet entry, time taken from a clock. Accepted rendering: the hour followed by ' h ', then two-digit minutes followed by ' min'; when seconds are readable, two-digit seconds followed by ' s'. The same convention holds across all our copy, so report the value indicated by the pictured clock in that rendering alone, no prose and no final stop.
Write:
3 h 15 min
